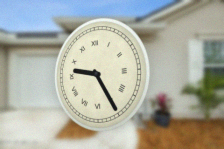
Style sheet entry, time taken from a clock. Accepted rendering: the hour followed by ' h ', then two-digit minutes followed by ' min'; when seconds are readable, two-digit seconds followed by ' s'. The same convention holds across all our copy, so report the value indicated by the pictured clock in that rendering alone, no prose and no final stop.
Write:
9 h 25 min
